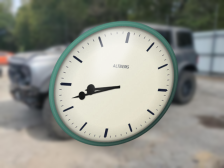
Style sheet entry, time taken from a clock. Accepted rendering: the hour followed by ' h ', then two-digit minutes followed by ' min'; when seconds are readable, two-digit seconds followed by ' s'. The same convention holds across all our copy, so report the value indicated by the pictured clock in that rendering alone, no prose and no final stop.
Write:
8 h 42 min
